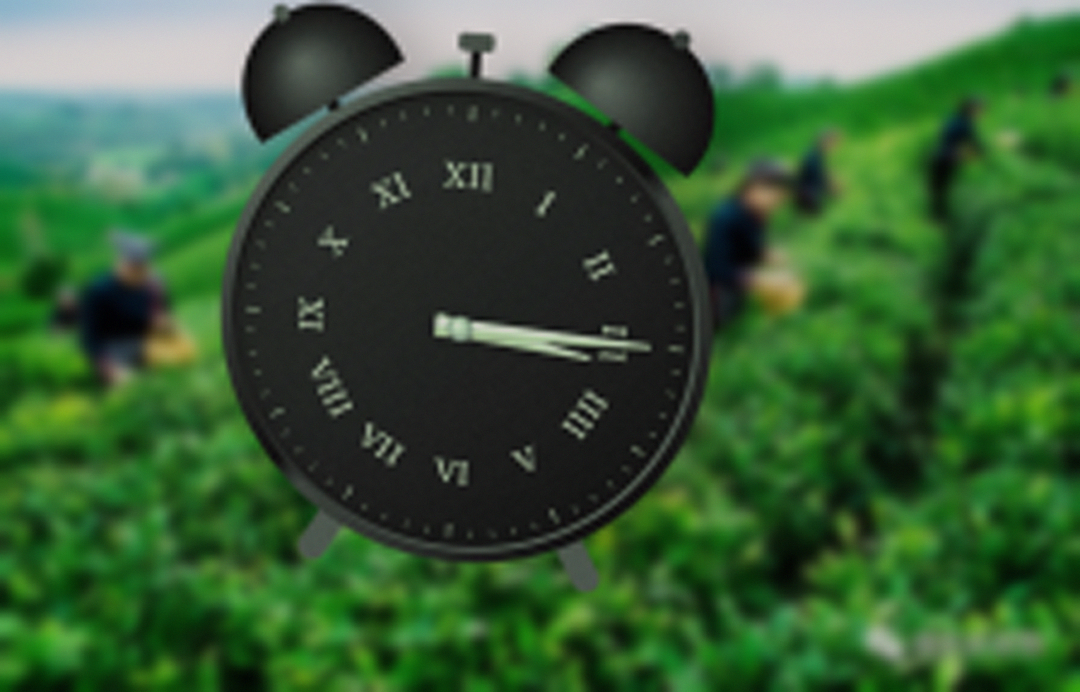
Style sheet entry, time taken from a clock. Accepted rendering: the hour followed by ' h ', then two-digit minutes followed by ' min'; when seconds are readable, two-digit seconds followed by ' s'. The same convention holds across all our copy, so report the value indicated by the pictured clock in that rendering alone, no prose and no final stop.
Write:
3 h 15 min
